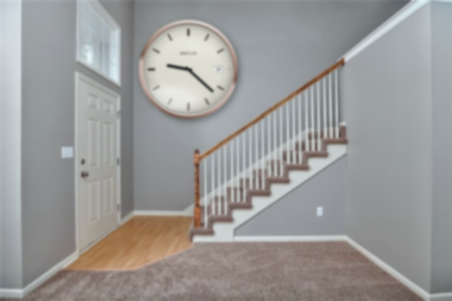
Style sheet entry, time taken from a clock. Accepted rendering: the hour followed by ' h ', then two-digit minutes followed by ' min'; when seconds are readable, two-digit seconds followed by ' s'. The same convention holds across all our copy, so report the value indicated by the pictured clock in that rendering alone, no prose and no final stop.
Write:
9 h 22 min
